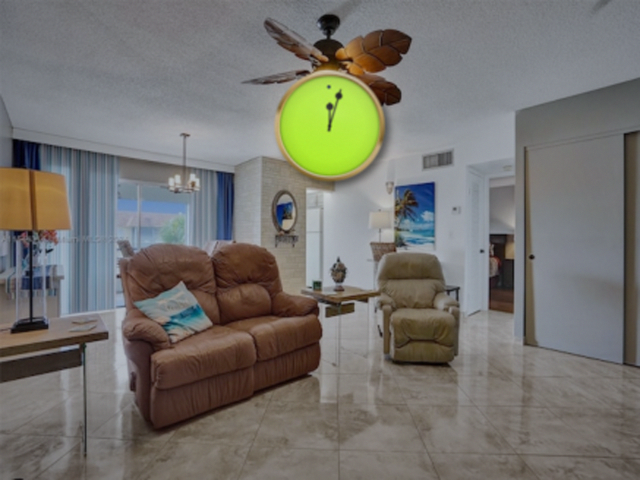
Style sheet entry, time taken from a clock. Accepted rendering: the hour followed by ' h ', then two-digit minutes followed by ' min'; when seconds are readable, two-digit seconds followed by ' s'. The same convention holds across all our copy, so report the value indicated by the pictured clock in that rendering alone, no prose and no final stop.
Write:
12 h 03 min
